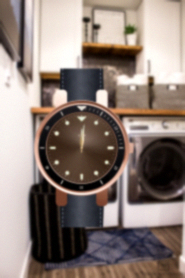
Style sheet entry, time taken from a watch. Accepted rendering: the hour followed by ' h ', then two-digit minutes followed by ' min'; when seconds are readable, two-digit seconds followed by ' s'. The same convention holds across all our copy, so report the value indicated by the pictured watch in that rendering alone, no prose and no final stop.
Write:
12 h 01 min
